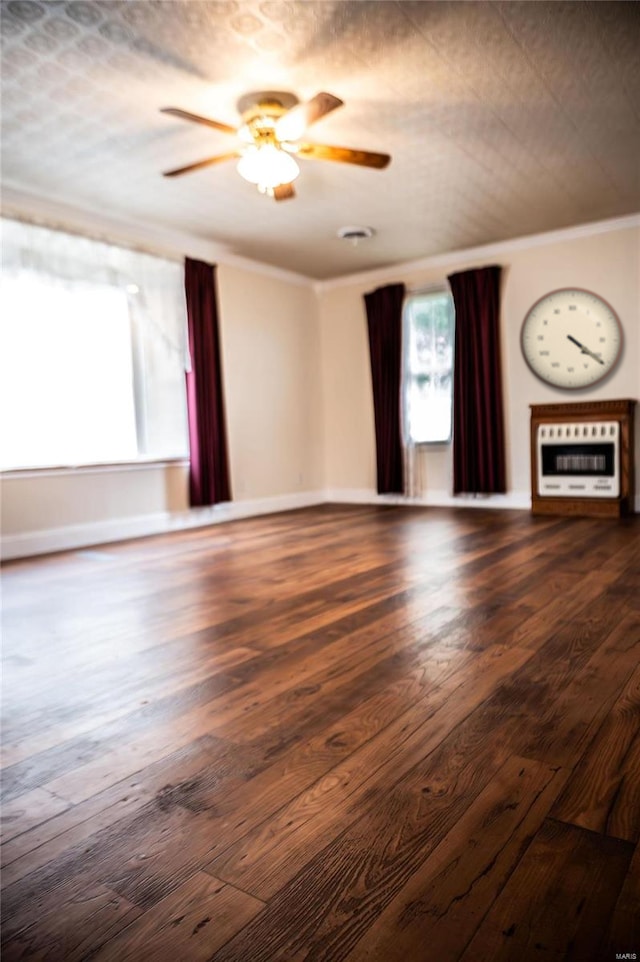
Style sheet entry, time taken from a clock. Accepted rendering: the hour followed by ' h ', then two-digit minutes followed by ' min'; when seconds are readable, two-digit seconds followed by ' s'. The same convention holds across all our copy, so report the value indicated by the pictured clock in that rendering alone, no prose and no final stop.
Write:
4 h 21 min
